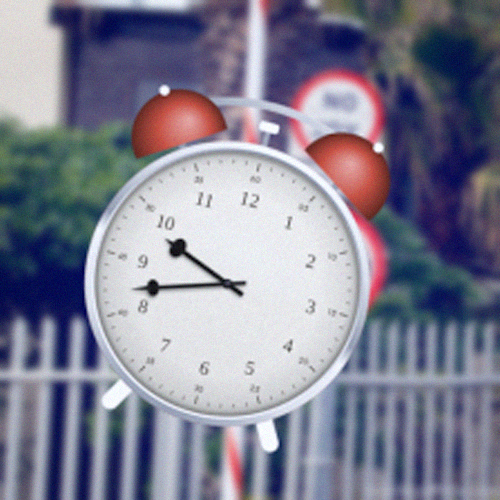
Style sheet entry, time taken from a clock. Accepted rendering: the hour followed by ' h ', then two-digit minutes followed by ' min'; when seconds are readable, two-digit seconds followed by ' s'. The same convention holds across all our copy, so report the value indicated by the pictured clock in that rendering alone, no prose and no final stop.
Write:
9 h 42 min
